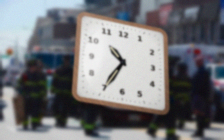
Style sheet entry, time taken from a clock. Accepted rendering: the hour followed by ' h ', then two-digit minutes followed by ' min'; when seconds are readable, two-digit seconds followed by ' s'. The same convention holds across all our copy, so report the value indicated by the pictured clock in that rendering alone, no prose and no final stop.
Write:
10 h 35 min
